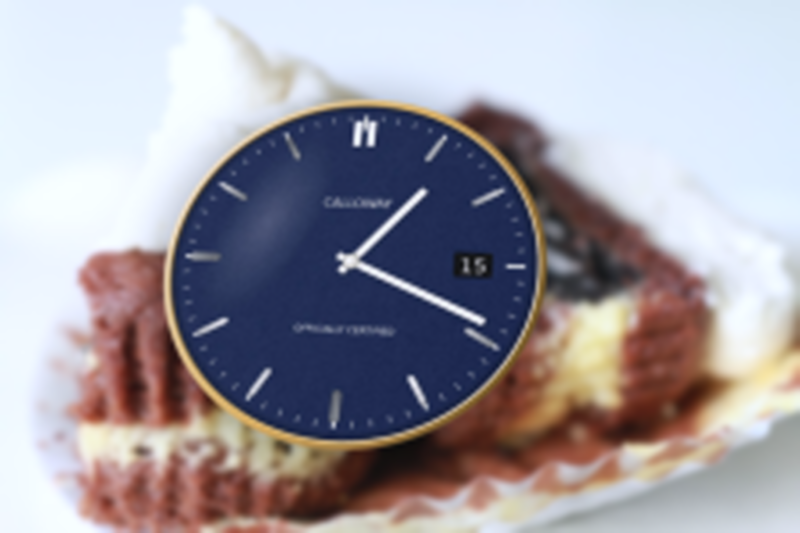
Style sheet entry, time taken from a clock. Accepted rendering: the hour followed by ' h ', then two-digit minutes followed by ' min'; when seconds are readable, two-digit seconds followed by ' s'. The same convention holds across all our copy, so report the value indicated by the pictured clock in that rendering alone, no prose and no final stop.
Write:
1 h 19 min
